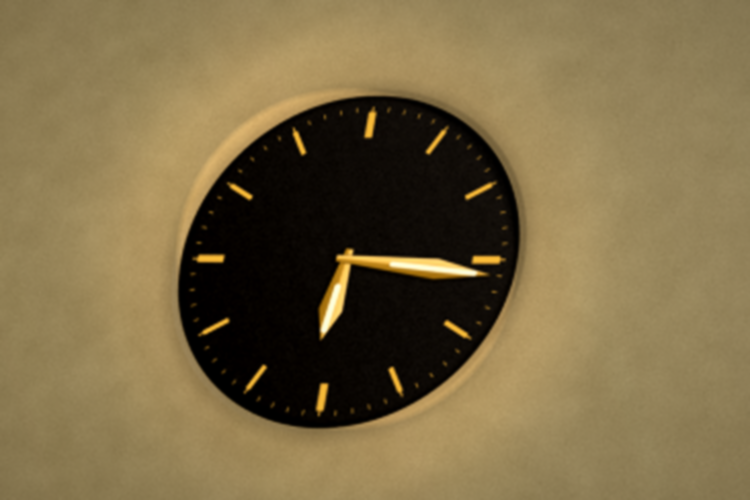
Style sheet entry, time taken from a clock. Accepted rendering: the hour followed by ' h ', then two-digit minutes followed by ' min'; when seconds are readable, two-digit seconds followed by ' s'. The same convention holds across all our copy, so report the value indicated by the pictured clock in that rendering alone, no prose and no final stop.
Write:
6 h 16 min
